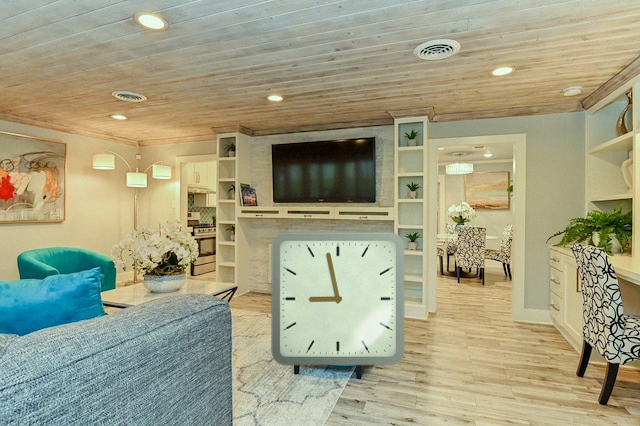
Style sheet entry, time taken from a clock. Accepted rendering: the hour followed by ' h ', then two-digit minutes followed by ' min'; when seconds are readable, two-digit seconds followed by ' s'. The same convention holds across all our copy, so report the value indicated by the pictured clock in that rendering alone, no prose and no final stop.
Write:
8 h 58 min
